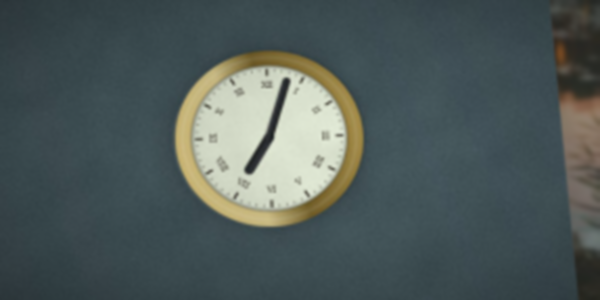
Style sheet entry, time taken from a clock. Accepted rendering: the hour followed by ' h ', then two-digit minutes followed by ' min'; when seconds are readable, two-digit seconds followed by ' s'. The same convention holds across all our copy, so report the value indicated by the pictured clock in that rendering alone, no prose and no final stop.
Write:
7 h 03 min
